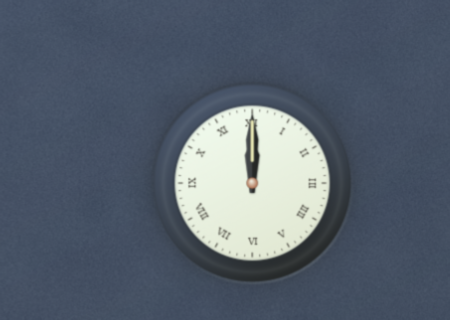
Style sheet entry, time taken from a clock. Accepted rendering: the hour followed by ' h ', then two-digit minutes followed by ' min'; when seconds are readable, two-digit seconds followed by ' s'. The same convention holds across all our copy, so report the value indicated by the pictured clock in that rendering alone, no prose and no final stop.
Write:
12 h 00 min
